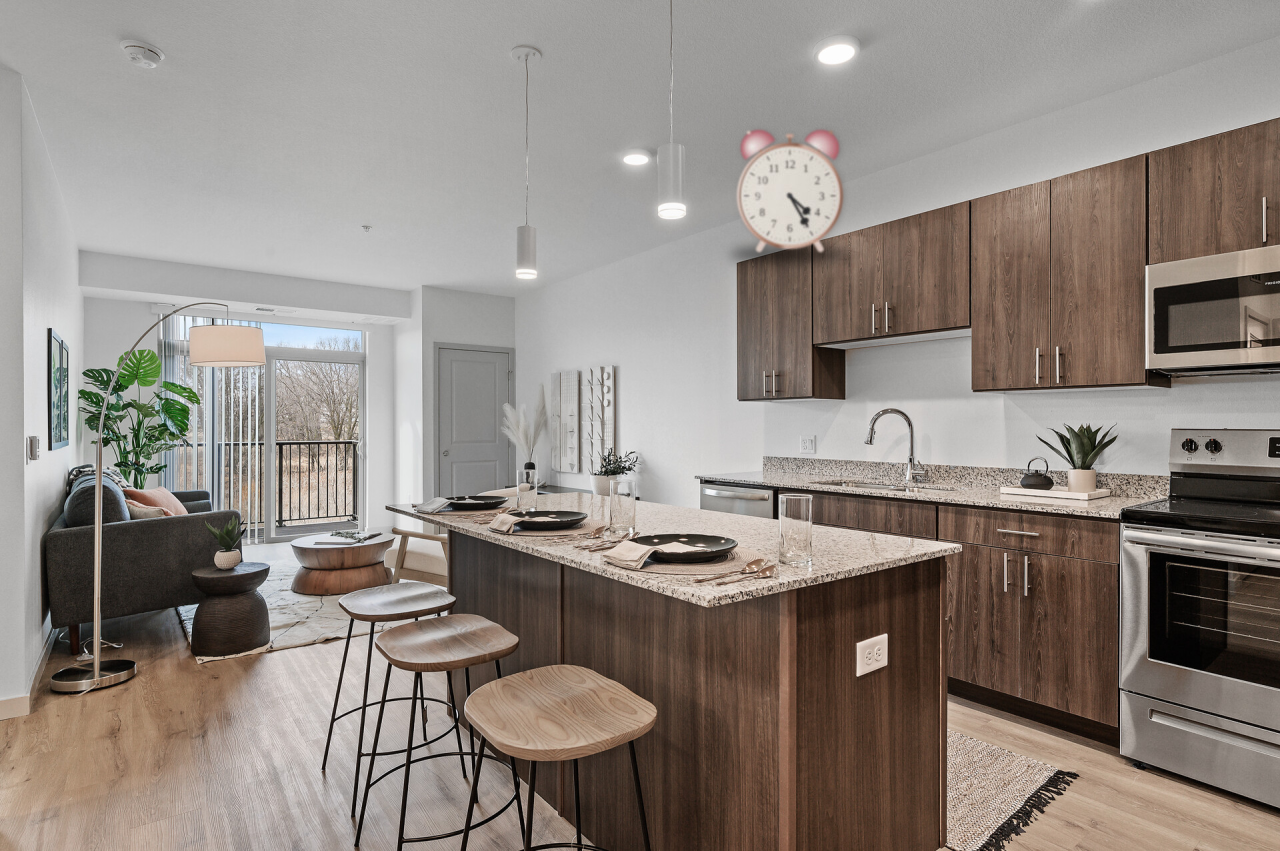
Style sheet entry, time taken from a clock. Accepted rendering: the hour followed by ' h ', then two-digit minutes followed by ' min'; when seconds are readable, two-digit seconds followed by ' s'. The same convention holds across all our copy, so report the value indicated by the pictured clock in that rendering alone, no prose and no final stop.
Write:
4 h 25 min
